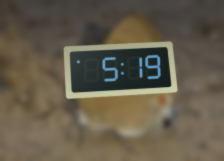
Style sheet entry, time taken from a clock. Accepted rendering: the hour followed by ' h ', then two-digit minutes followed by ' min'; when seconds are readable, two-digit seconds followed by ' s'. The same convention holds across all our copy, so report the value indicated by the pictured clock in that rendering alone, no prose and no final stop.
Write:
5 h 19 min
